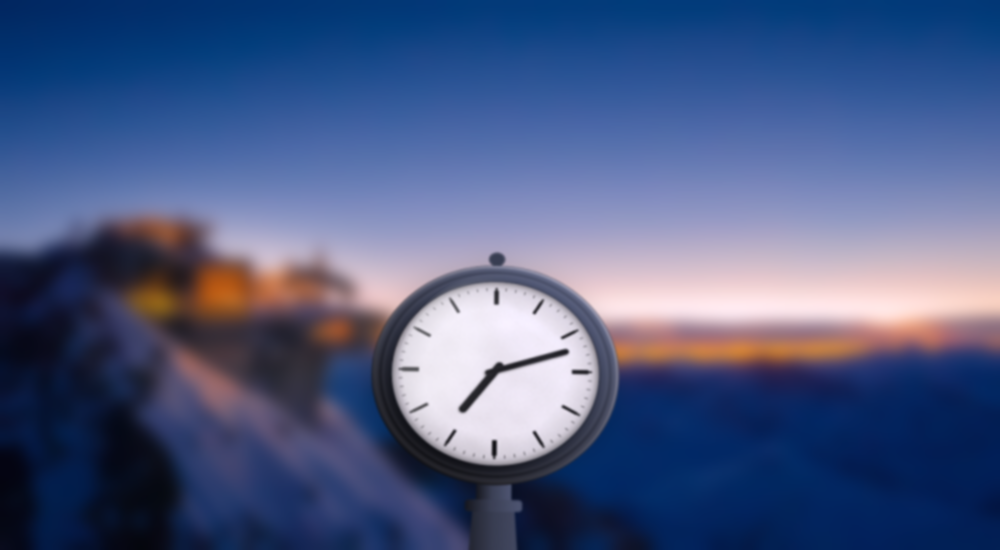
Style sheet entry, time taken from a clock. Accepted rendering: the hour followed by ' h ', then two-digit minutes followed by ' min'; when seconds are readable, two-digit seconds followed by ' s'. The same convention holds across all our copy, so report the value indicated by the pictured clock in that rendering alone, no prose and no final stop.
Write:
7 h 12 min
